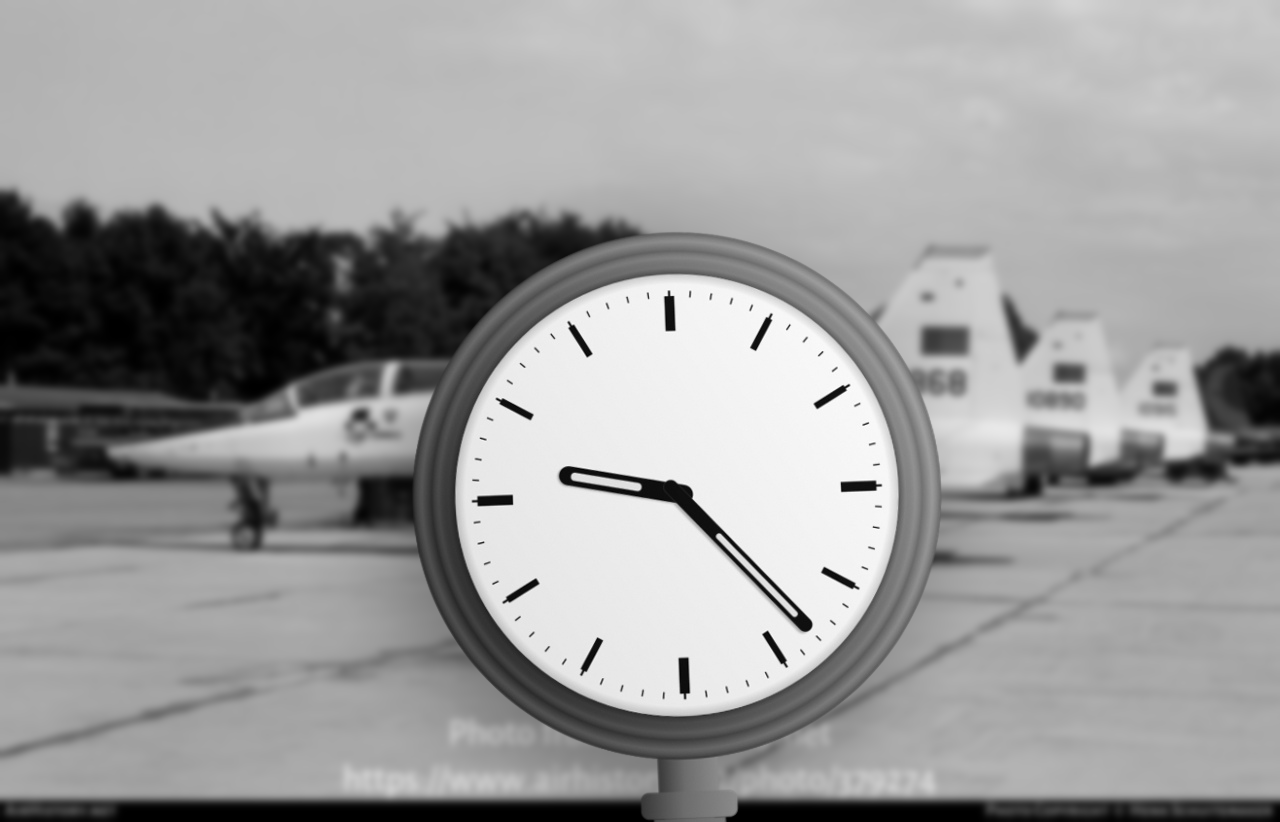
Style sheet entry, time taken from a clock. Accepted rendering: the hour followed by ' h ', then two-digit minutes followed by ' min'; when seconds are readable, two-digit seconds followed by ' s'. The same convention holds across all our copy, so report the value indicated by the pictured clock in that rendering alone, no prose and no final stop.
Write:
9 h 23 min
